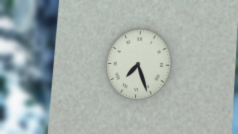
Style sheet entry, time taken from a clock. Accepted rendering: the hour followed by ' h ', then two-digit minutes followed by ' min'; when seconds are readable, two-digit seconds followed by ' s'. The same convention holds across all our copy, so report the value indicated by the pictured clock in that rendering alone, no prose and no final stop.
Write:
7 h 26 min
